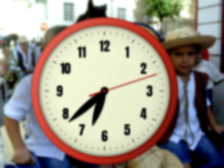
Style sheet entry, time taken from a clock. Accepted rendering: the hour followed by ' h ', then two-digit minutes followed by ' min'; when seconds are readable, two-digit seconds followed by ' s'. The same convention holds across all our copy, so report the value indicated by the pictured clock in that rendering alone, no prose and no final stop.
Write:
6 h 38 min 12 s
